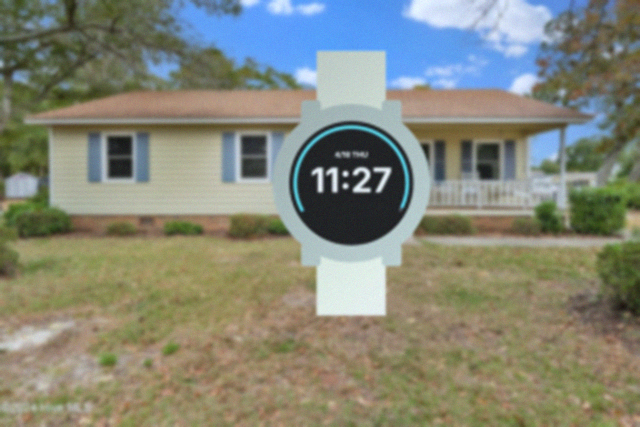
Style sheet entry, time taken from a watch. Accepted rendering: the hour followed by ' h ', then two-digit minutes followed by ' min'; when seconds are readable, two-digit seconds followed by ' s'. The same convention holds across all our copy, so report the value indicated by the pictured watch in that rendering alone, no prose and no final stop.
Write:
11 h 27 min
